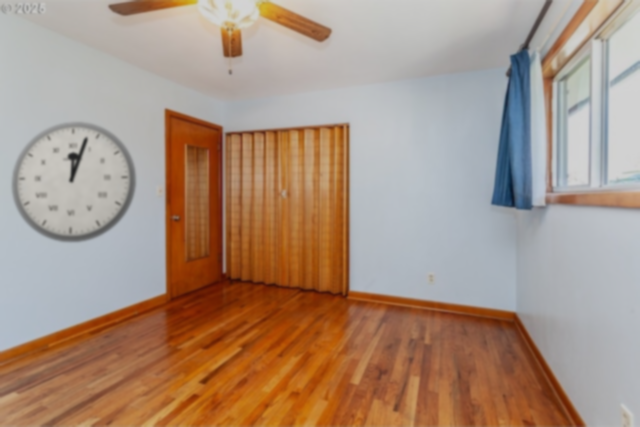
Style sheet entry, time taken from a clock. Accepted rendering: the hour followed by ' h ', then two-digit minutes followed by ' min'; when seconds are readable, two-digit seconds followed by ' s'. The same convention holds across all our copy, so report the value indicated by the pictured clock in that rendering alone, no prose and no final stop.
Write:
12 h 03 min
